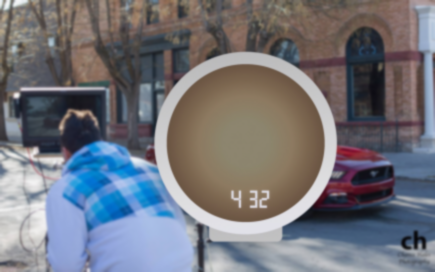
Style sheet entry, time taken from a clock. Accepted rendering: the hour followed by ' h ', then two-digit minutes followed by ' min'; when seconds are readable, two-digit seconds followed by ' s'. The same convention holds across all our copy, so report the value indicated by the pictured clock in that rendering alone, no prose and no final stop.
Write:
4 h 32 min
